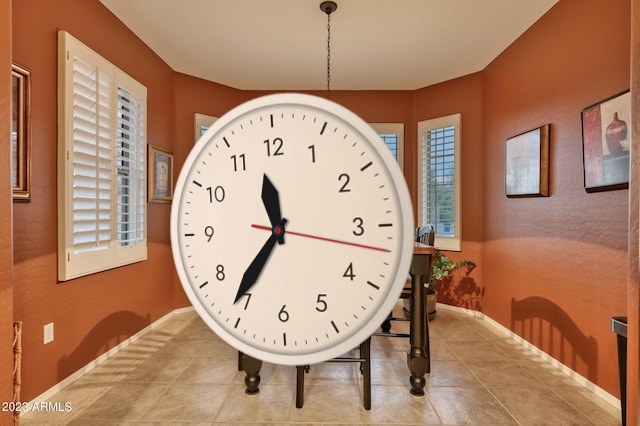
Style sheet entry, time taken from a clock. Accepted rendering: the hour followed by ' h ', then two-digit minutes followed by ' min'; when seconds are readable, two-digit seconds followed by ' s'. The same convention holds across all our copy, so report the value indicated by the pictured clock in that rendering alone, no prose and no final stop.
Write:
11 h 36 min 17 s
